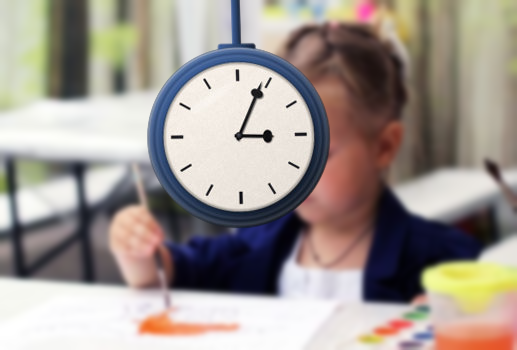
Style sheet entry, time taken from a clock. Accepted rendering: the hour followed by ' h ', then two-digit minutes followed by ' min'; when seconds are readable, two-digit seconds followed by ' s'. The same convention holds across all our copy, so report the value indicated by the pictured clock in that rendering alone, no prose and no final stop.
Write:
3 h 04 min
